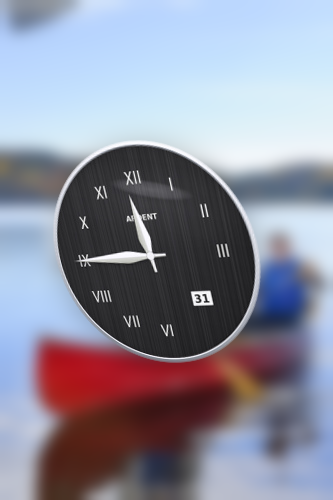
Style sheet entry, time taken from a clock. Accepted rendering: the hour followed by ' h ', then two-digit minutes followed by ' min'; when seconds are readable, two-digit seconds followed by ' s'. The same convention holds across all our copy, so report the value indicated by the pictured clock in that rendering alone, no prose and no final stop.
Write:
11 h 45 min
